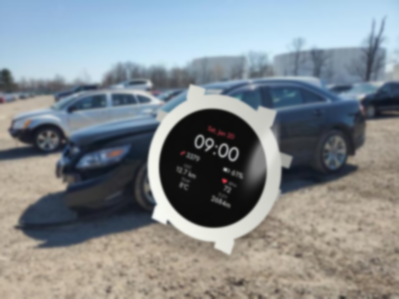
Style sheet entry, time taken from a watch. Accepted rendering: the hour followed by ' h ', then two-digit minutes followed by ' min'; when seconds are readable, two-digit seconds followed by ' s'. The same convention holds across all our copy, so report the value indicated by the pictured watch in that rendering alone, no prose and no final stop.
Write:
9 h 00 min
